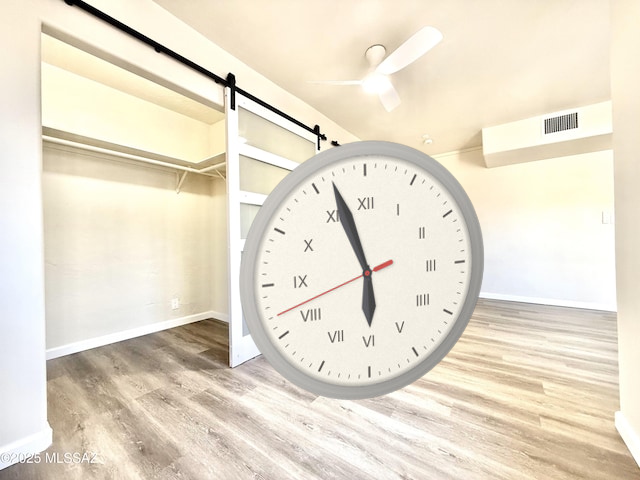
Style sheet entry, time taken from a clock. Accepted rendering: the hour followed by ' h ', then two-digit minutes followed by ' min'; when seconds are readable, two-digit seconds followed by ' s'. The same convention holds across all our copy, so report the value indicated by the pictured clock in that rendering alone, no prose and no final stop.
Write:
5 h 56 min 42 s
